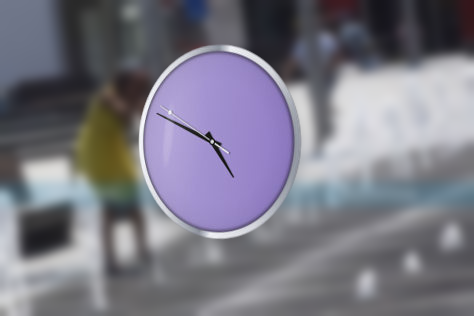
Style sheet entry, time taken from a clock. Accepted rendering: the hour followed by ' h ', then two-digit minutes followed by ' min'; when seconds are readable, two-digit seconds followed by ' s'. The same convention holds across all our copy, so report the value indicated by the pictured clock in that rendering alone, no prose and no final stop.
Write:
4 h 48 min 50 s
